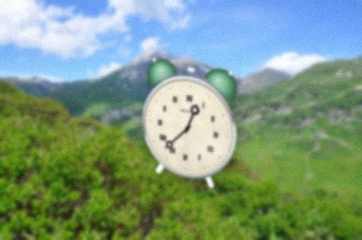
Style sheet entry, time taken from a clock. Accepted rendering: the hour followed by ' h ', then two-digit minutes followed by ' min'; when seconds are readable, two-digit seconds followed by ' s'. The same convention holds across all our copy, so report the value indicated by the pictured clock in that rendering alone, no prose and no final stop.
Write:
12 h 37 min
